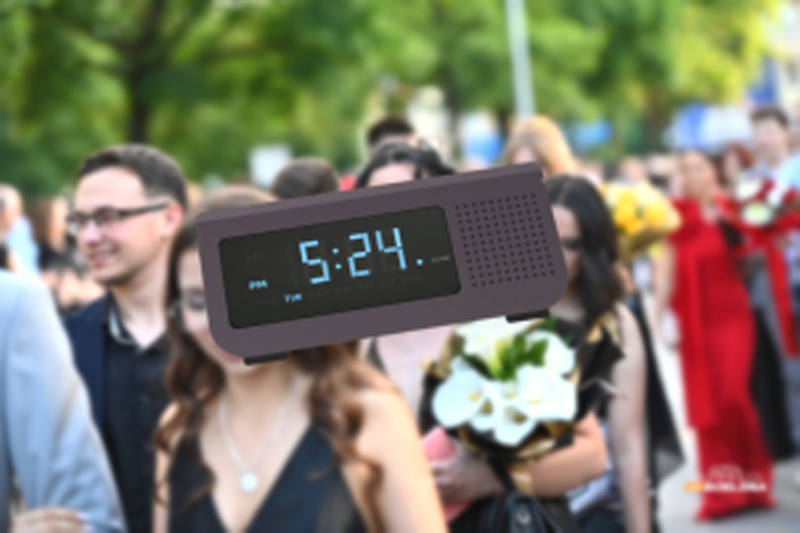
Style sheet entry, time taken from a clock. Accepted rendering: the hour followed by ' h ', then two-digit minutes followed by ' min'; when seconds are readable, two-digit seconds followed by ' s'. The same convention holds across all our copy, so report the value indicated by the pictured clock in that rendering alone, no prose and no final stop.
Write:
5 h 24 min
